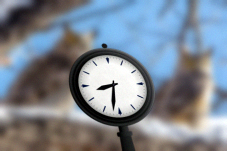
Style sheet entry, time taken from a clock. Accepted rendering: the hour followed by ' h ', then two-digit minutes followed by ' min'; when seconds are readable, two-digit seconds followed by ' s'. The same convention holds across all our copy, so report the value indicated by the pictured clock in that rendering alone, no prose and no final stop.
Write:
8 h 32 min
